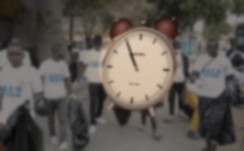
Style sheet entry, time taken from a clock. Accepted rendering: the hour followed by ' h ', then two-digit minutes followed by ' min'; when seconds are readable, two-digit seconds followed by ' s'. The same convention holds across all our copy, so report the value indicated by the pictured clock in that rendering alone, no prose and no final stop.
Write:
10 h 55 min
